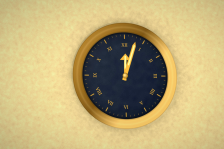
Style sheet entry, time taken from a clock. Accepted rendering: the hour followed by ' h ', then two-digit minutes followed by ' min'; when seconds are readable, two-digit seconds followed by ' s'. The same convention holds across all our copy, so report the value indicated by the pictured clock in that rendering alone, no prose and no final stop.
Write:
12 h 03 min
